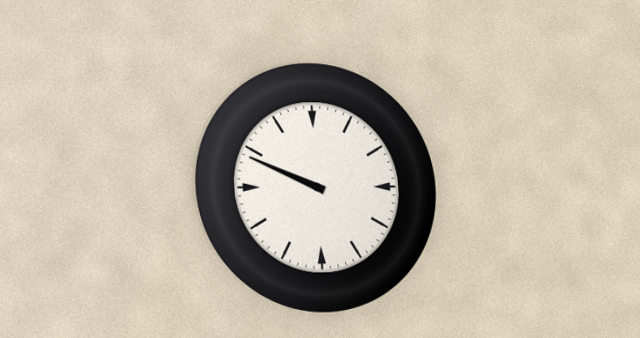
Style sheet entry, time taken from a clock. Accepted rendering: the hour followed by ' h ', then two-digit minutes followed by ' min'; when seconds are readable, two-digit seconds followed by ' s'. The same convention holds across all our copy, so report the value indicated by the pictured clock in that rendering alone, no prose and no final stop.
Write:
9 h 49 min
